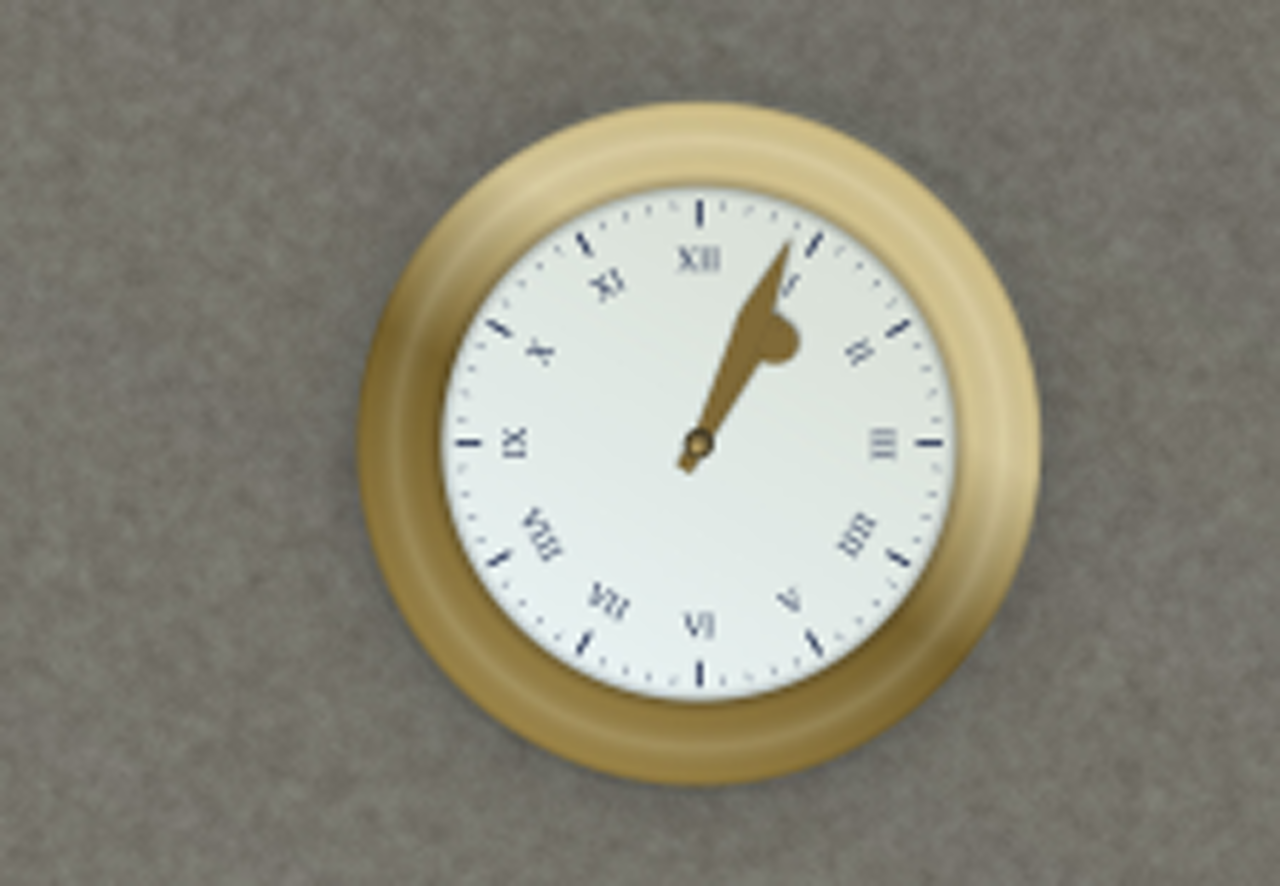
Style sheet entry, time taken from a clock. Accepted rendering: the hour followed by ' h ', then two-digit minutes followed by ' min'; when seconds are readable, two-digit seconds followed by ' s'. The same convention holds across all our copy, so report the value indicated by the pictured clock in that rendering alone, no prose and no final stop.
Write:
1 h 04 min
